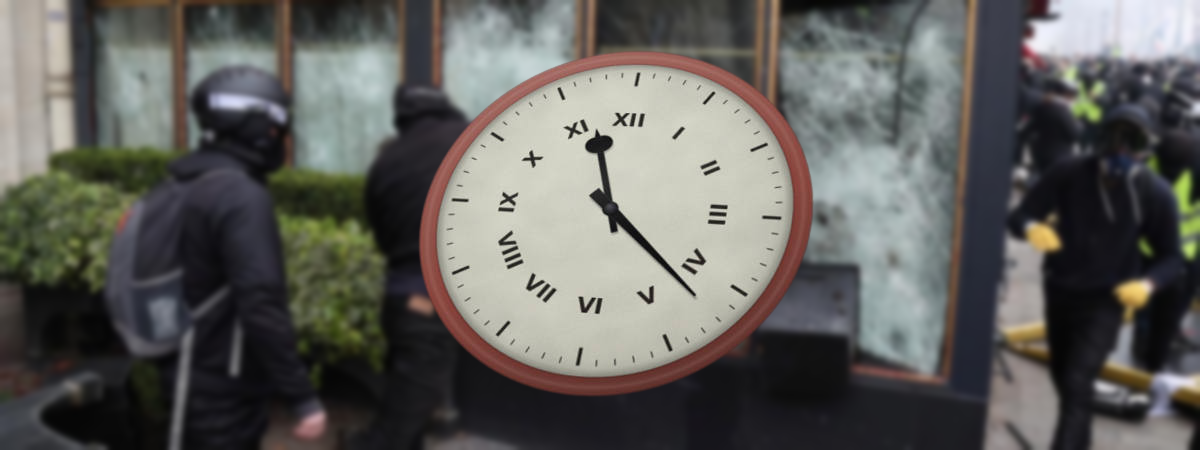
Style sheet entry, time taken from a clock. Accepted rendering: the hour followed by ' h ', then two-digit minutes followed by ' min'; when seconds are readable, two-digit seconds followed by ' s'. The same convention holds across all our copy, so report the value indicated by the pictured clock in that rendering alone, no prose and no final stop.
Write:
11 h 22 min
